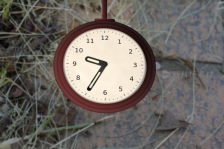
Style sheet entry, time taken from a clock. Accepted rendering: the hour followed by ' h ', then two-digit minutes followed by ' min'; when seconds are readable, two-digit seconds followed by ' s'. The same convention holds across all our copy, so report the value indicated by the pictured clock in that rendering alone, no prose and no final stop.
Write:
9 h 35 min
